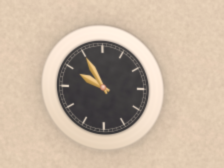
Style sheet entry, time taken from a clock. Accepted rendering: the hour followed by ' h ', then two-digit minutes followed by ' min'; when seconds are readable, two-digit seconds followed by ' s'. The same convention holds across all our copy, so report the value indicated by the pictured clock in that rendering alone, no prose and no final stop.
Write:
9 h 55 min
